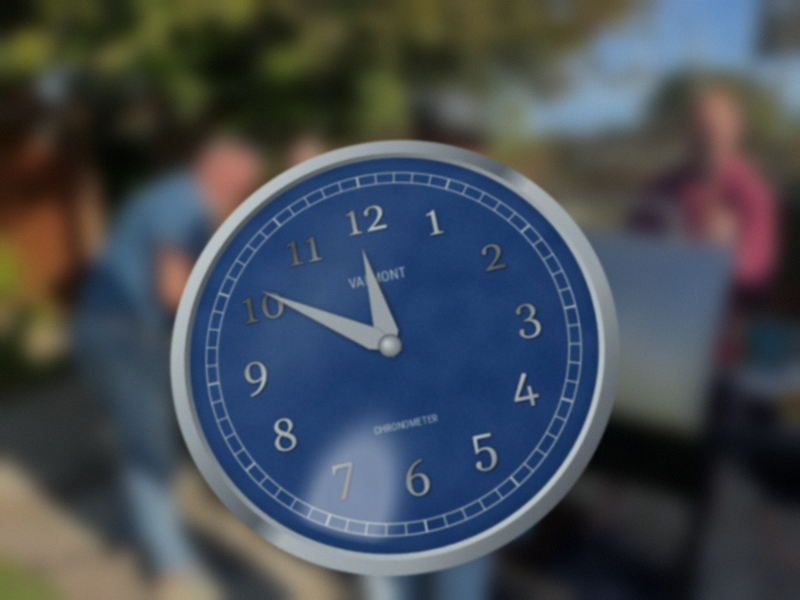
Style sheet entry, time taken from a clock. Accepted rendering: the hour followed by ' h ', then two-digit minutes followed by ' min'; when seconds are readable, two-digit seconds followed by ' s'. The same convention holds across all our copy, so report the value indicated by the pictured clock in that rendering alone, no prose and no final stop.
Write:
11 h 51 min
